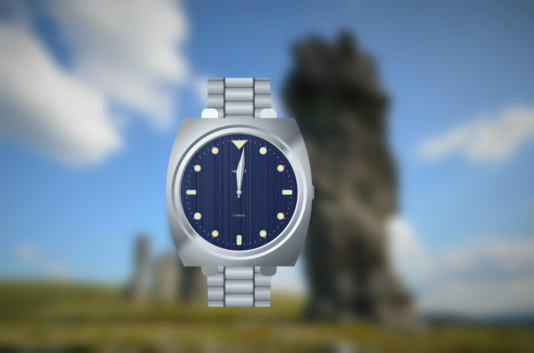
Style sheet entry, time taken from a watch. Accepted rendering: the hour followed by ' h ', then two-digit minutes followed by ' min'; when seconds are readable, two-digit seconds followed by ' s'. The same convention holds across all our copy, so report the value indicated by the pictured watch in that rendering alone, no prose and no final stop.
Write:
12 h 01 min
